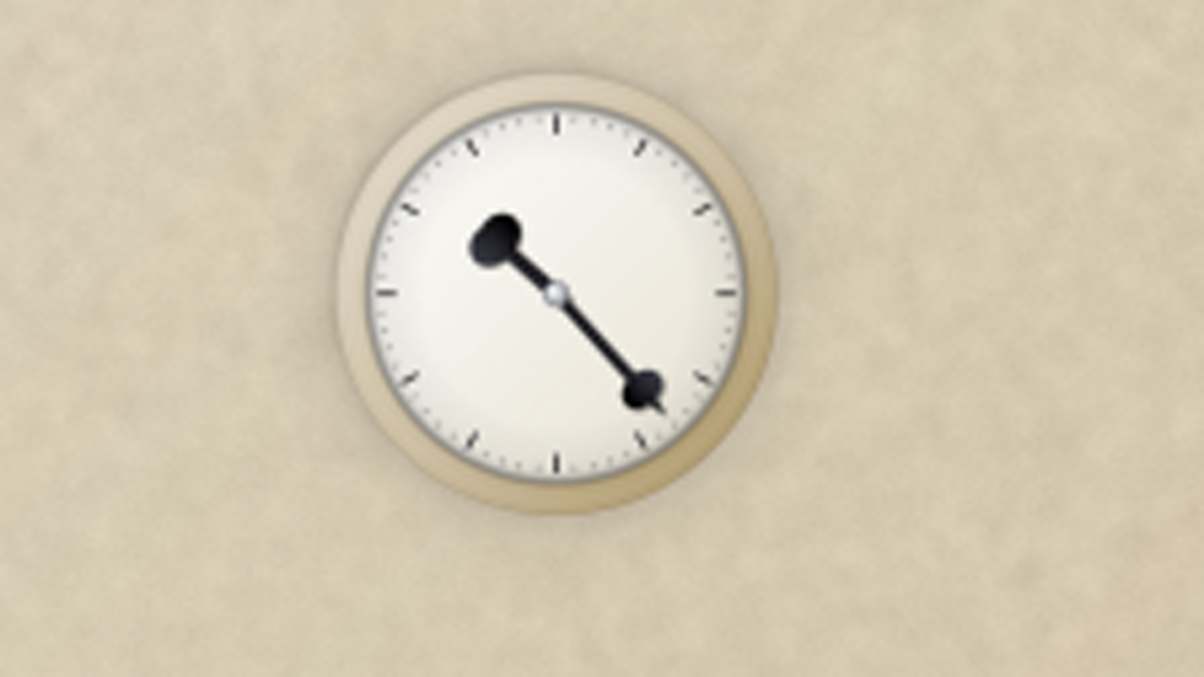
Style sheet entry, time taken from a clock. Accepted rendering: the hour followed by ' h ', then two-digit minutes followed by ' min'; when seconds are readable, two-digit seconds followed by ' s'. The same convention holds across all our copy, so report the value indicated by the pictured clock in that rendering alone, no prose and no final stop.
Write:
10 h 23 min
